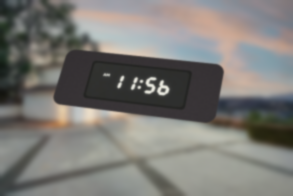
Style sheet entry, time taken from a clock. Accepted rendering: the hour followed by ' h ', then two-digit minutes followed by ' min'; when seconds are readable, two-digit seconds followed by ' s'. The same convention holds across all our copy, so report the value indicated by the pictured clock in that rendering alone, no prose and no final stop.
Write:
11 h 56 min
